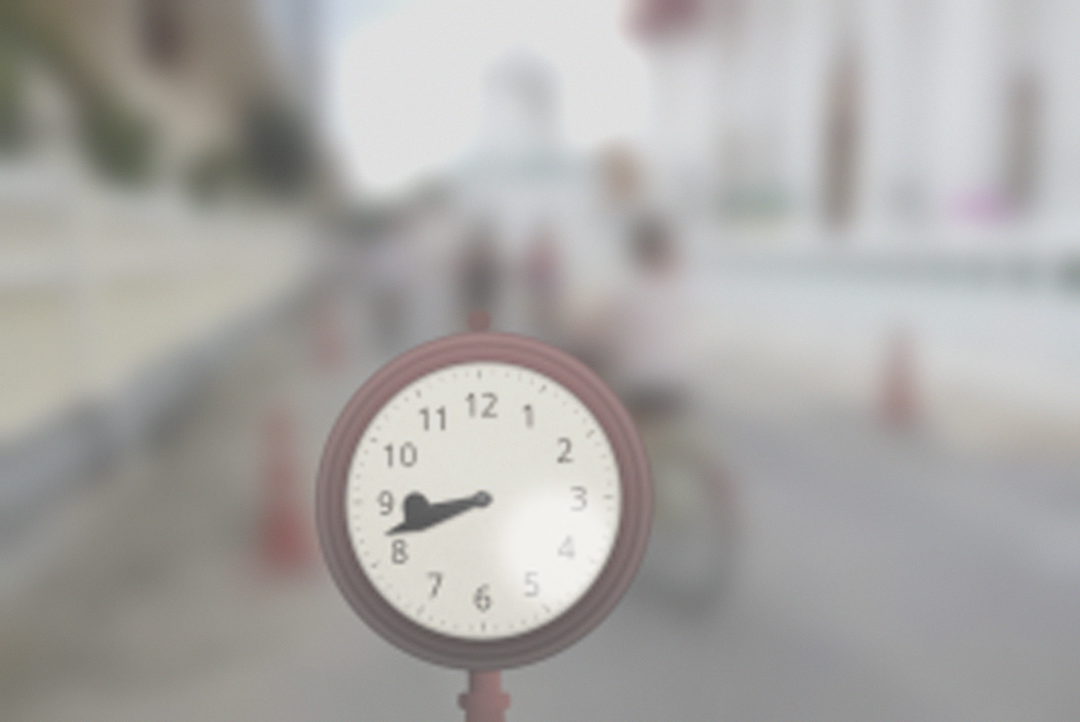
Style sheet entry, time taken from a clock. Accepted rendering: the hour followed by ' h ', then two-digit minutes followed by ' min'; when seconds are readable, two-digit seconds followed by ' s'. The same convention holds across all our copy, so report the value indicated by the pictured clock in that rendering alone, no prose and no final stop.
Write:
8 h 42 min
